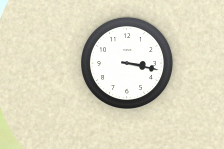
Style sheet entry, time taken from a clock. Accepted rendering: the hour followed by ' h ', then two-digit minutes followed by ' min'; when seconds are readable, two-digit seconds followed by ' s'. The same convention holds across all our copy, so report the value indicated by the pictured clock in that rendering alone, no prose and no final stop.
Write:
3 h 17 min
